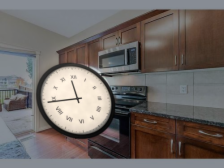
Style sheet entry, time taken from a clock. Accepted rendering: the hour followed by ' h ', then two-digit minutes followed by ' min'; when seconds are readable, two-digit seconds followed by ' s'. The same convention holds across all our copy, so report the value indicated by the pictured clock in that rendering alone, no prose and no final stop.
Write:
11 h 44 min
